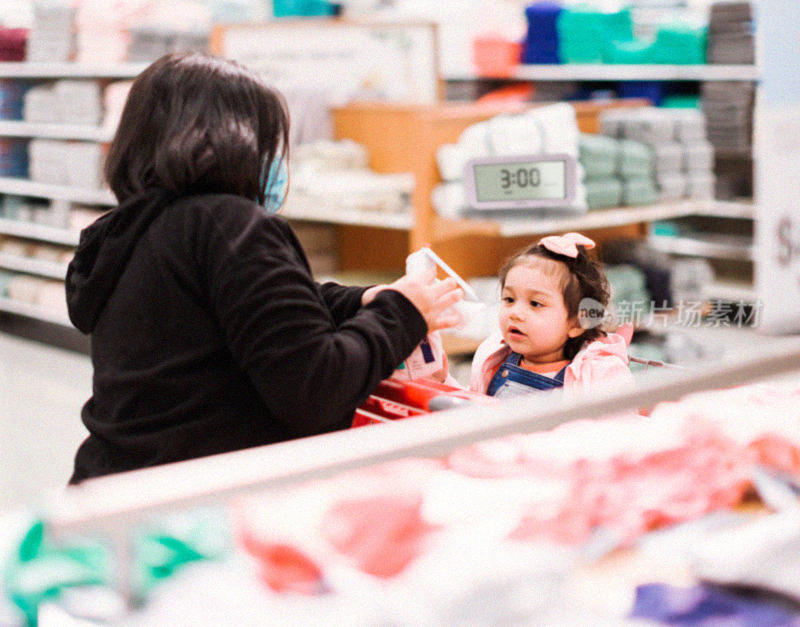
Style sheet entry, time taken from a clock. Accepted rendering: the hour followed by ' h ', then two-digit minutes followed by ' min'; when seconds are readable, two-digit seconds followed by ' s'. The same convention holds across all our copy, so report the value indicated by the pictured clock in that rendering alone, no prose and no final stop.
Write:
3 h 00 min
